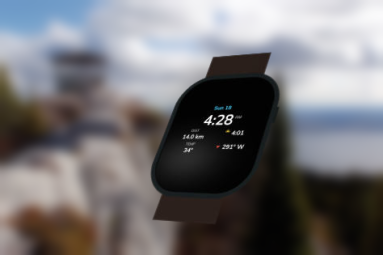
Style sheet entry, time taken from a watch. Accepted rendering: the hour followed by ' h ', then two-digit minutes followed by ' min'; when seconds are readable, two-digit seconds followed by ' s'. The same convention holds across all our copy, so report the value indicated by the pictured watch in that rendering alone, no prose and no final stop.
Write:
4 h 28 min
